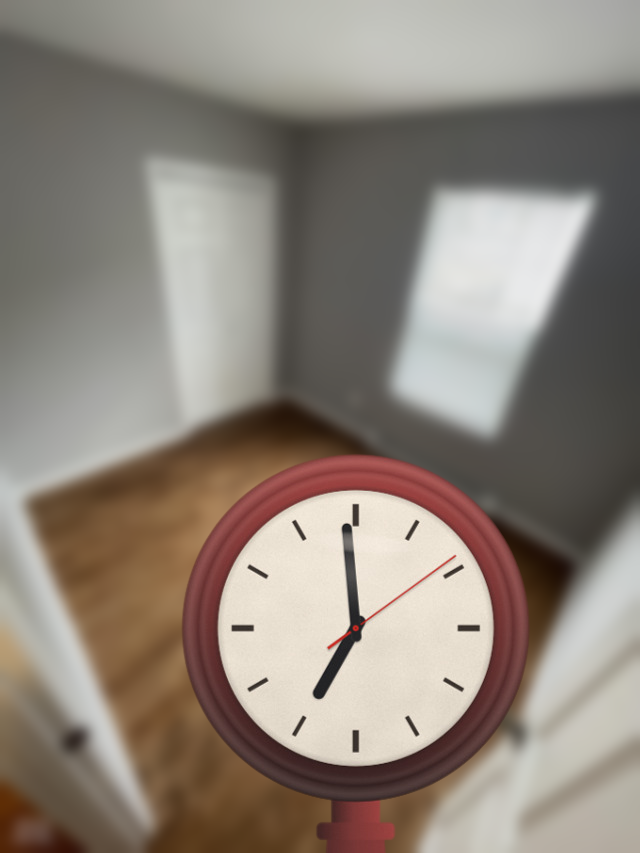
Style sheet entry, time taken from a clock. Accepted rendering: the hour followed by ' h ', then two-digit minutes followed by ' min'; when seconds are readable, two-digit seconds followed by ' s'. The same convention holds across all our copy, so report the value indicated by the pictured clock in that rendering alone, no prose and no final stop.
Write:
6 h 59 min 09 s
